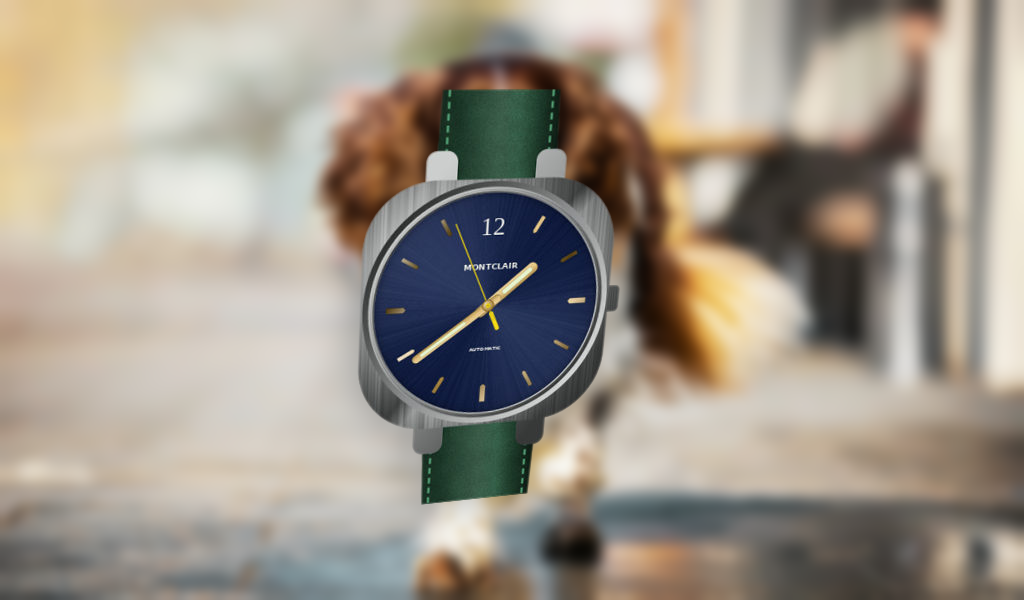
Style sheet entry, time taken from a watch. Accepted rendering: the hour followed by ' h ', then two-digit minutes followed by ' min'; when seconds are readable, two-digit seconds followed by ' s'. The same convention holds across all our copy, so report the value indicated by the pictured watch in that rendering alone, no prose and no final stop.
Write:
1 h 38 min 56 s
